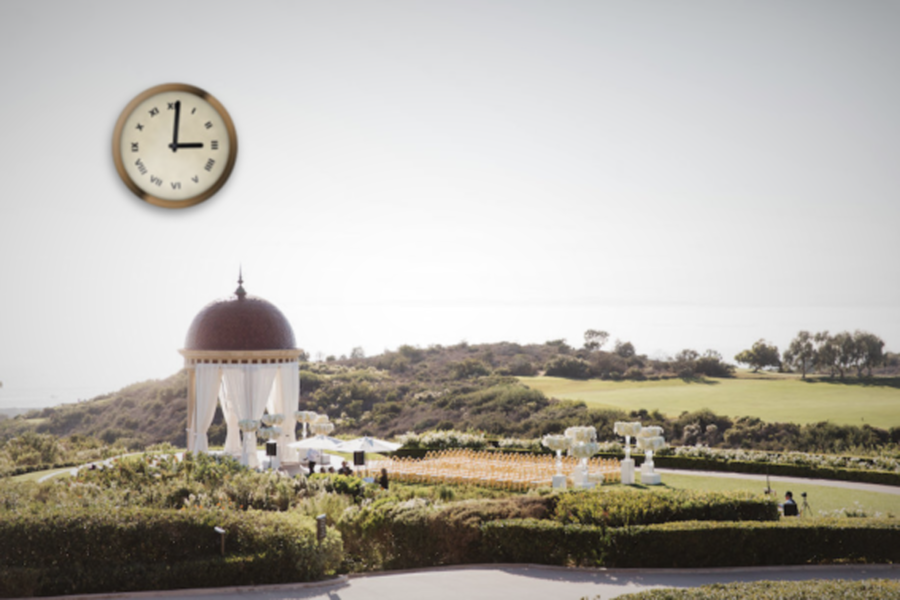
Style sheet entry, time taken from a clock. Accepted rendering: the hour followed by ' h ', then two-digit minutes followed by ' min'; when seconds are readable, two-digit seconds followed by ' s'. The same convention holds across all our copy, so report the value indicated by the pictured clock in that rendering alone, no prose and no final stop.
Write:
3 h 01 min
